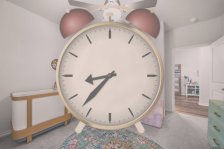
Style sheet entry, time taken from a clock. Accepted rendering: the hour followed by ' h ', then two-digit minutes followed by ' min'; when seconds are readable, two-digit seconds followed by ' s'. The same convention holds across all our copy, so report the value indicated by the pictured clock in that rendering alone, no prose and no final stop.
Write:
8 h 37 min
